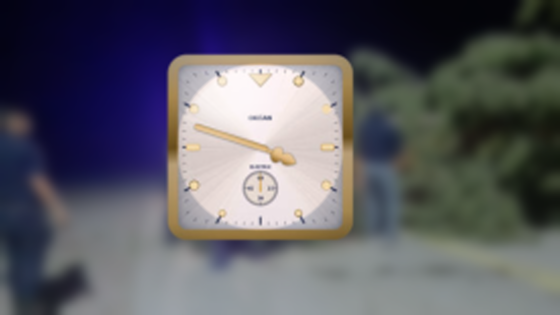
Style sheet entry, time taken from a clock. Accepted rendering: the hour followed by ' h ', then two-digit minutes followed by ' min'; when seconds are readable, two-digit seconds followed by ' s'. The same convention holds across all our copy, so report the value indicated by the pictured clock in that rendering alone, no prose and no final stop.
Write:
3 h 48 min
